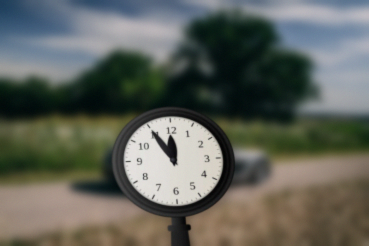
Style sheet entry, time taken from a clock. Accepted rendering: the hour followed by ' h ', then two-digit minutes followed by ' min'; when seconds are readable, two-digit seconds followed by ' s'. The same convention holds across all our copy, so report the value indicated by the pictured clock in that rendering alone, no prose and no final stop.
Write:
11 h 55 min
